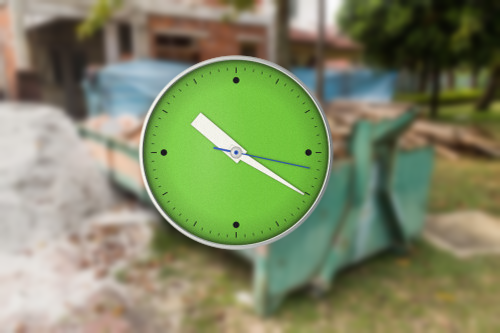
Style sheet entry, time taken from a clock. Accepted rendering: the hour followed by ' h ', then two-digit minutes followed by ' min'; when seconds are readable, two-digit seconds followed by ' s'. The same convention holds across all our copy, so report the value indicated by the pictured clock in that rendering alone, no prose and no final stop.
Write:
10 h 20 min 17 s
